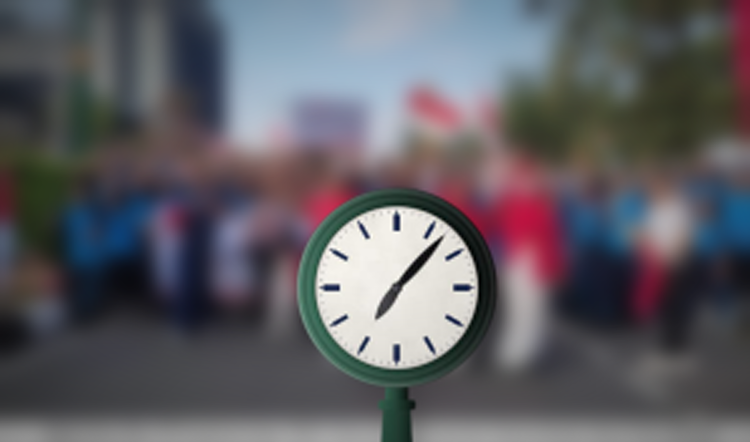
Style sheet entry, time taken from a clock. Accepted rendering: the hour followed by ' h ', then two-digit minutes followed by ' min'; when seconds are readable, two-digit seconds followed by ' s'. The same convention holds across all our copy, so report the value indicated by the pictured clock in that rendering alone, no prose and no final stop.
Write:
7 h 07 min
